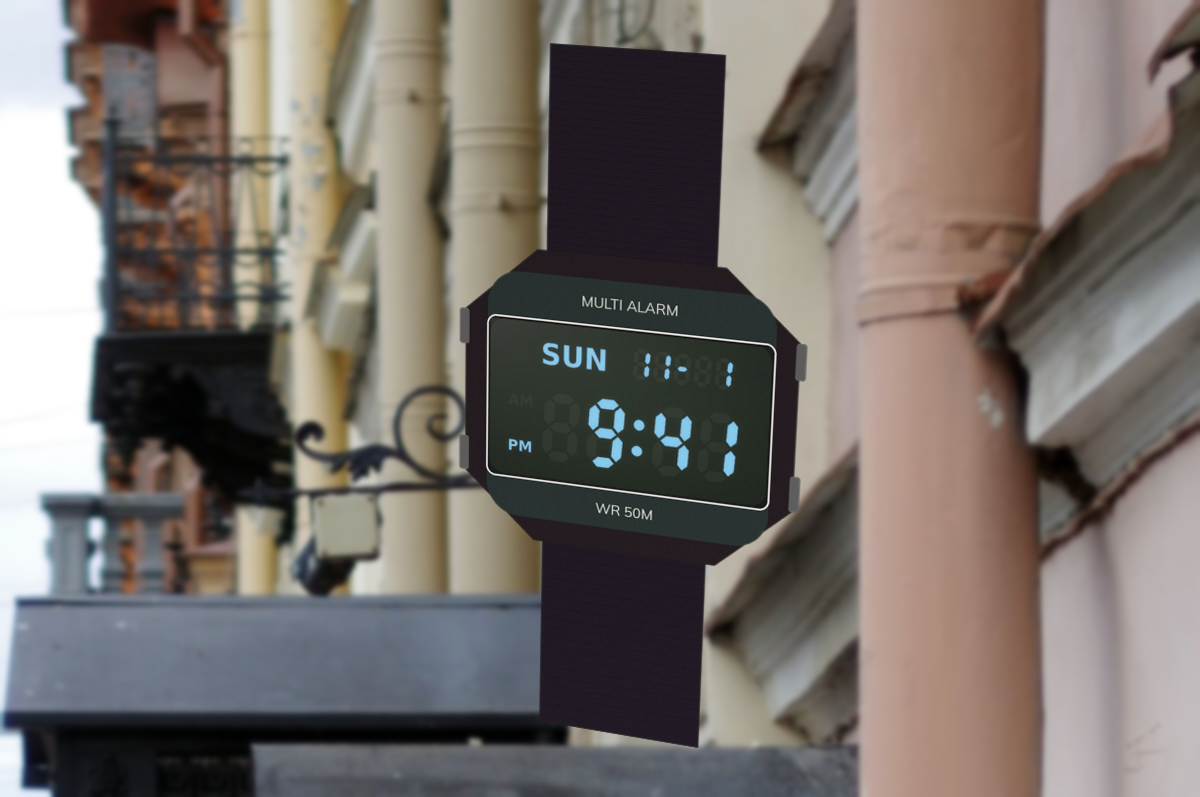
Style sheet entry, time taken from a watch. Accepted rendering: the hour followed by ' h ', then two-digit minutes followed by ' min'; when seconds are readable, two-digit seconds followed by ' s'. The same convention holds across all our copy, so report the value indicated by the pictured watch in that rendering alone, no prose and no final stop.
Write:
9 h 41 min
